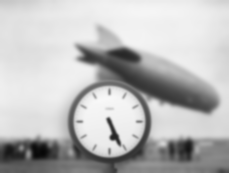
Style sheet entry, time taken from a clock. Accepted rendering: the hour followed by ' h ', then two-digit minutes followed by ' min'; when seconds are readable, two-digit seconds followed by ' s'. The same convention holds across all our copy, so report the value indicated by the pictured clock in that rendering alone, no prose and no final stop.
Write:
5 h 26 min
